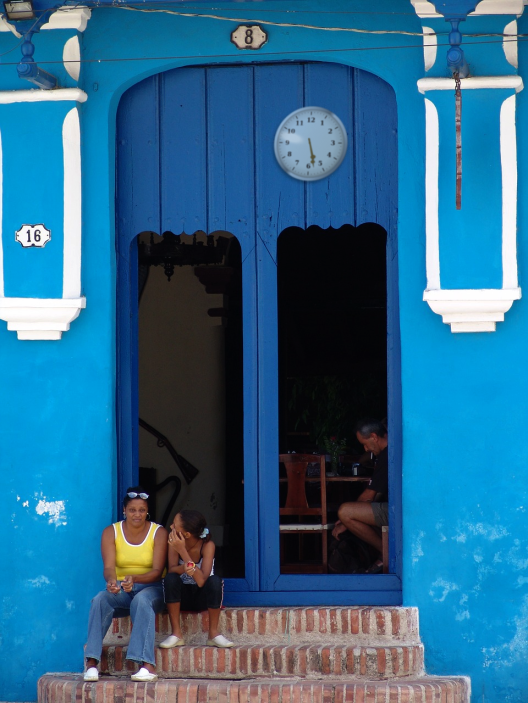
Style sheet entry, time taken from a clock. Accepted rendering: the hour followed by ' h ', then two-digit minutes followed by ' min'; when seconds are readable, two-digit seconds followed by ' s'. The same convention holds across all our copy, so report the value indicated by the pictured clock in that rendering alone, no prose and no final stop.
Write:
5 h 28 min
